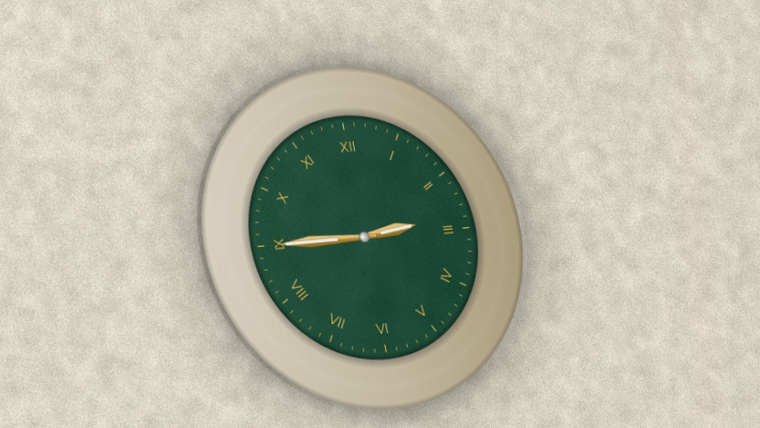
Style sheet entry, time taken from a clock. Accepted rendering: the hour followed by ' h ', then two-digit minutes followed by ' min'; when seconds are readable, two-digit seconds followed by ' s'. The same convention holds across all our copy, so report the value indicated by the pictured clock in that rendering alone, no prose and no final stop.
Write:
2 h 45 min
